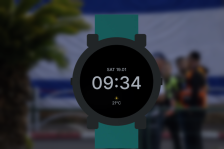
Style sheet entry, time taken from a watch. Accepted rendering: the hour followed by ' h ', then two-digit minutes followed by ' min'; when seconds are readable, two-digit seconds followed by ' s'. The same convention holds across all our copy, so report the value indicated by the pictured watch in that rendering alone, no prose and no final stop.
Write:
9 h 34 min
